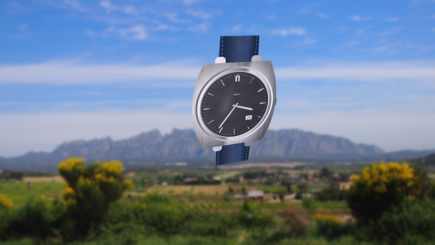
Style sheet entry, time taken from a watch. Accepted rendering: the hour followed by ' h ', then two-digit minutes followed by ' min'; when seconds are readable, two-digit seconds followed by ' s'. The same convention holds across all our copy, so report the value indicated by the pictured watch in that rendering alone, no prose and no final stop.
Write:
3 h 36 min
